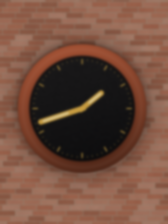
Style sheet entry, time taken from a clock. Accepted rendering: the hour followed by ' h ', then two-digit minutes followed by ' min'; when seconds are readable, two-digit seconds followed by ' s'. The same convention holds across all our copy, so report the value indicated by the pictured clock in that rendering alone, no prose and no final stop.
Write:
1 h 42 min
